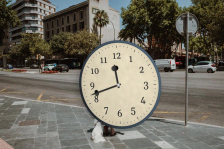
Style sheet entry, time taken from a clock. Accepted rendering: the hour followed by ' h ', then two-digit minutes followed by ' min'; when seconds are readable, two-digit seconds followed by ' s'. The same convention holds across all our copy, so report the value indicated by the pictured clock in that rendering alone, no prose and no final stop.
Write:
11 h 42 min
